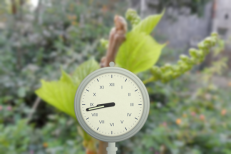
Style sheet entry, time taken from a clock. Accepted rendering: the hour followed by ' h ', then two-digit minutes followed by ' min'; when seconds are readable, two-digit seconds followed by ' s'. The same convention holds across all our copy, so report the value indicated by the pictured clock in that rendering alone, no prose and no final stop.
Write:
8 h 43 min
